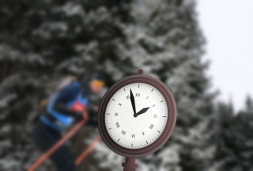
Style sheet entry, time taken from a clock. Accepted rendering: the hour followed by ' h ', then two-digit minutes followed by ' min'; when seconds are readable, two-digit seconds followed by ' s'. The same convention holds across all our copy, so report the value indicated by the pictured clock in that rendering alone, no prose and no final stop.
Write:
1 h 57 min
